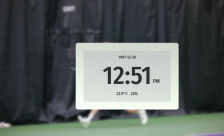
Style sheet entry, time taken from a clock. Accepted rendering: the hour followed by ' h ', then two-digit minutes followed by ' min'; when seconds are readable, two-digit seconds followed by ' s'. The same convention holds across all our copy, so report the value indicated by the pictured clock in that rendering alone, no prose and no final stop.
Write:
12 h 51 min
